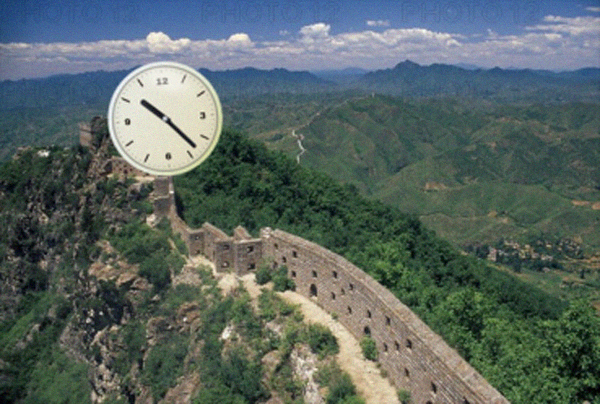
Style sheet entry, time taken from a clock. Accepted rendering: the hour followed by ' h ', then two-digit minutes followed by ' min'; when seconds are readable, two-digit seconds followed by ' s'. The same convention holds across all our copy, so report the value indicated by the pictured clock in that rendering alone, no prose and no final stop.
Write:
10 h 23 min
